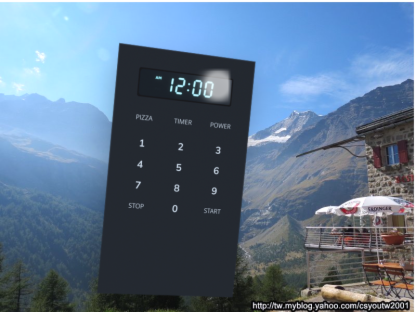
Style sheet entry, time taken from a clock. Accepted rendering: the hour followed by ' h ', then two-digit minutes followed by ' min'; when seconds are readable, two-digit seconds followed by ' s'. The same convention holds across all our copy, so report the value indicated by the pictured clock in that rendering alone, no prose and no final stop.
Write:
12 h 00 min
